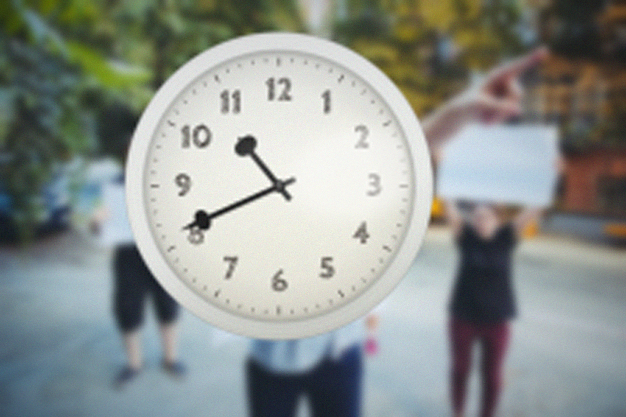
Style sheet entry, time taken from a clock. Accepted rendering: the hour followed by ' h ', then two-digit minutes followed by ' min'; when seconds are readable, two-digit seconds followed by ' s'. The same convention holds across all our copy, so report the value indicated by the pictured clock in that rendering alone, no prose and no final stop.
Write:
10 h 41 min
